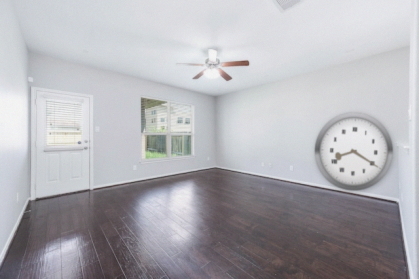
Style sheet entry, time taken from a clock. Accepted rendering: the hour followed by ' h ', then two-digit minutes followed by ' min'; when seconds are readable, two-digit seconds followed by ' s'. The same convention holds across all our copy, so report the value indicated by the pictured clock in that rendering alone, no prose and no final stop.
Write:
8 h 20 min
